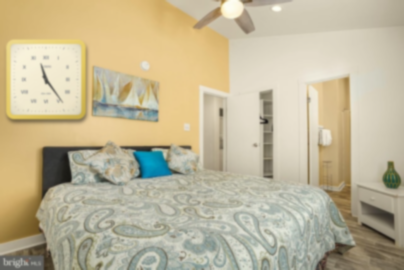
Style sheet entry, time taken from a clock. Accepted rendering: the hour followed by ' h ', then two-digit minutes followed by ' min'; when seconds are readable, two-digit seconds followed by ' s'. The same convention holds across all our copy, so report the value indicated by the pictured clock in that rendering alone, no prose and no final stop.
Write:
11 h 24 min
